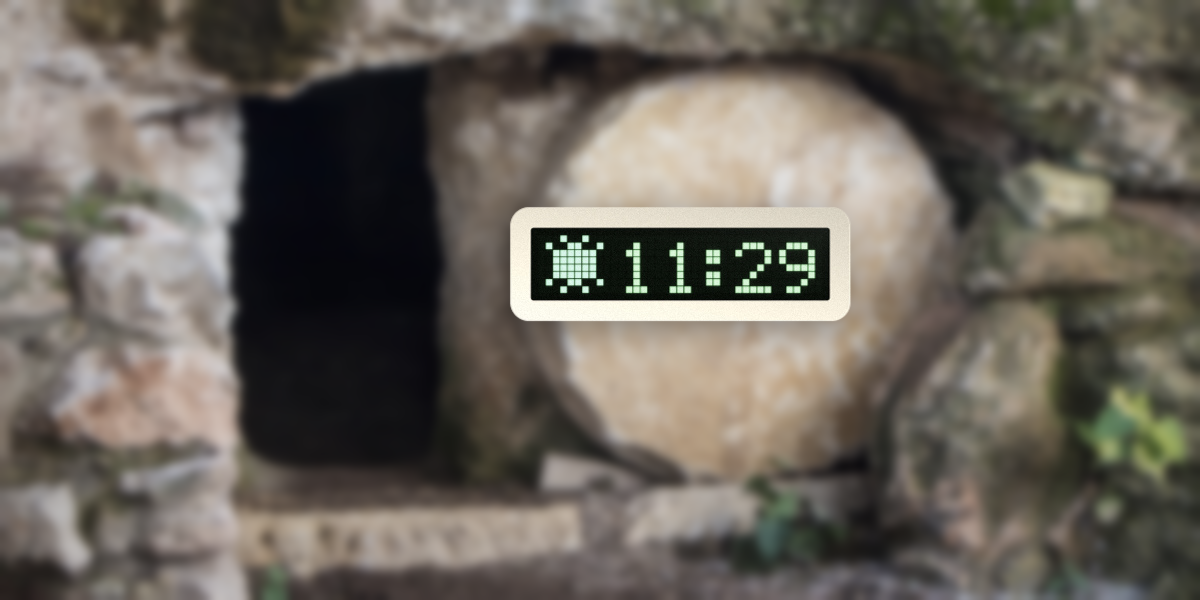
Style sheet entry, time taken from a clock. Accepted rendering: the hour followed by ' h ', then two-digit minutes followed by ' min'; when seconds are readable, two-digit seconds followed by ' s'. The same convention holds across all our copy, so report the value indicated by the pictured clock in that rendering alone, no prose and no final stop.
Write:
11 h 29 min
